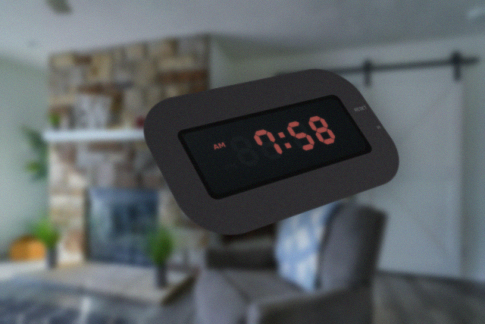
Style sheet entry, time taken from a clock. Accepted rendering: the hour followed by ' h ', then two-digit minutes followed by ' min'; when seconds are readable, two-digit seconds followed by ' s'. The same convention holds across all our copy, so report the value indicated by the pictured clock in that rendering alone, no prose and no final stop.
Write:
7 h 58 min
